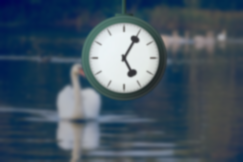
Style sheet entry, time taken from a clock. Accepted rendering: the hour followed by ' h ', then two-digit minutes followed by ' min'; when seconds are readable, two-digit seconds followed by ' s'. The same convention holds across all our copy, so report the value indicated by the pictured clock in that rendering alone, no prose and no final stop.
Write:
5 h 05 min
